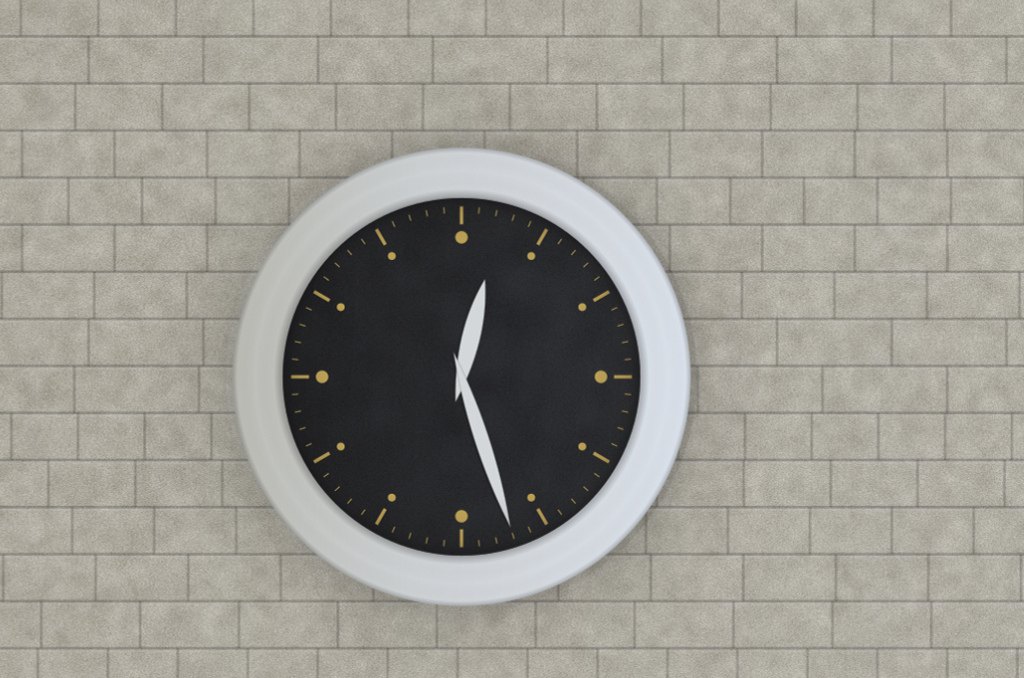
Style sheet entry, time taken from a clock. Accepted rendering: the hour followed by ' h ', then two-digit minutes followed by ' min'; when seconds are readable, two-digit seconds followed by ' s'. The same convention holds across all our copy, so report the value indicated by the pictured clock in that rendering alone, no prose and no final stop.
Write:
12 h 27 min
